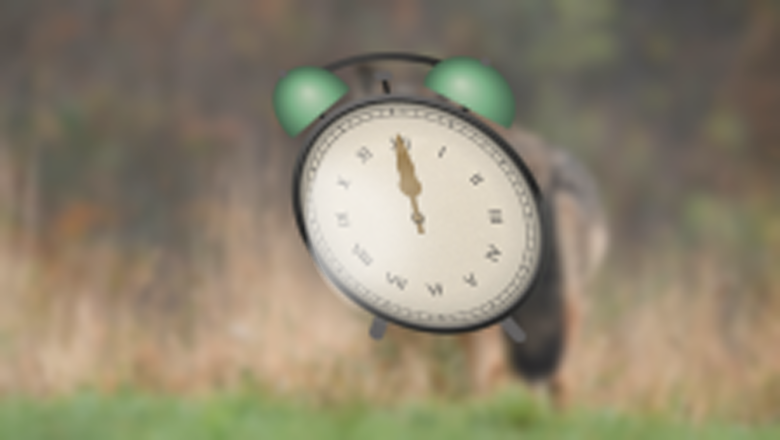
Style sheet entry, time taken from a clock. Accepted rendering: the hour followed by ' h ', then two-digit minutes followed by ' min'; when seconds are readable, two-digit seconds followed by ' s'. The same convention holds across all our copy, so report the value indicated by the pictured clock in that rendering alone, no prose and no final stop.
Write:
12 h 00 min
